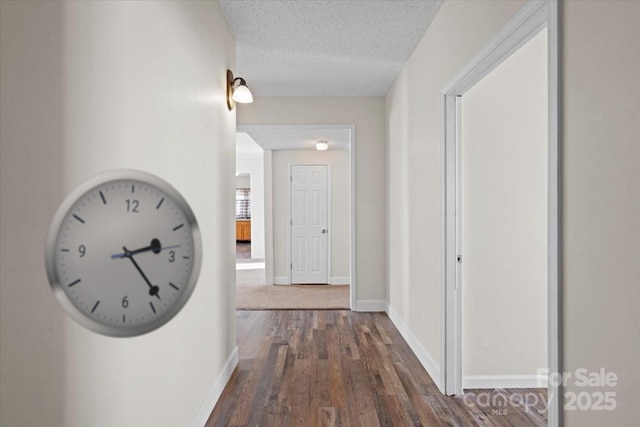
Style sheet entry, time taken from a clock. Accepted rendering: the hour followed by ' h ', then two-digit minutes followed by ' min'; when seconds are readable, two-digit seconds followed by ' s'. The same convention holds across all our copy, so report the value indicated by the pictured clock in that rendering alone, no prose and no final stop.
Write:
2 h 23 min 13 s
